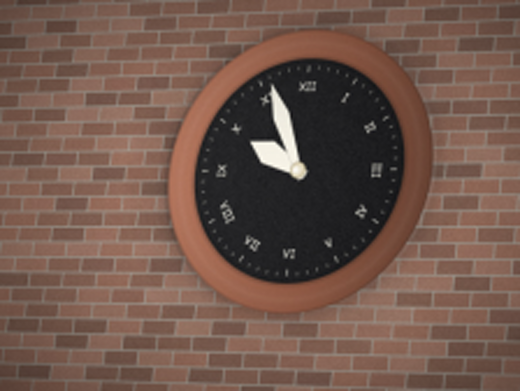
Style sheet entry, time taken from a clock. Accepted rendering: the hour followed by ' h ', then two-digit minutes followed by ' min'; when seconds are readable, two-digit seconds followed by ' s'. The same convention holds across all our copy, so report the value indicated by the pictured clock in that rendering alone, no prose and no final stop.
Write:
9 h 56 min
